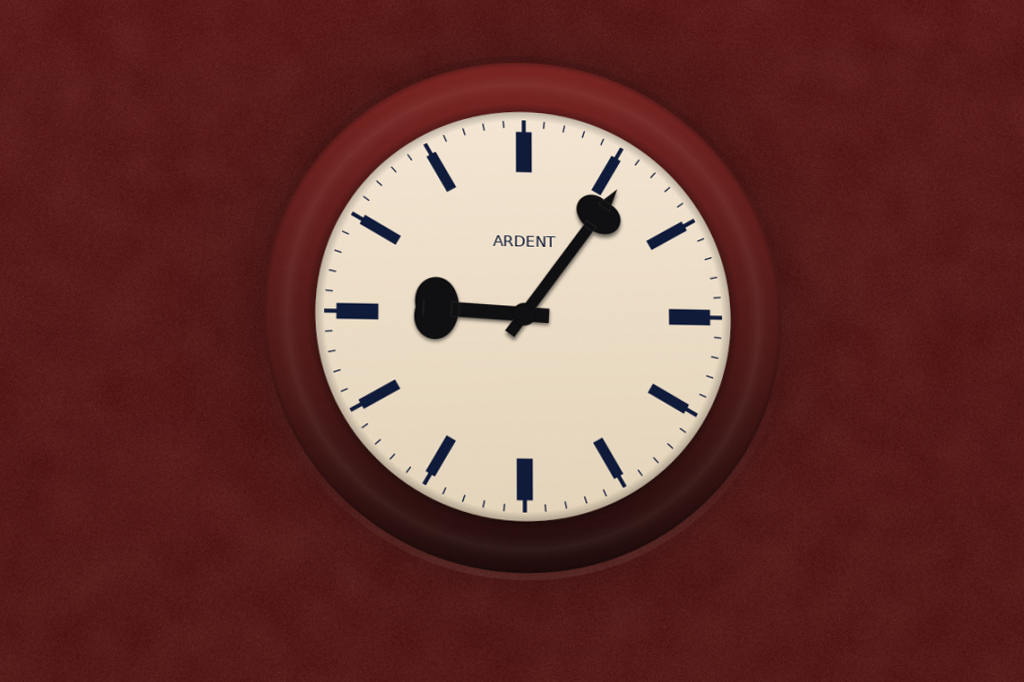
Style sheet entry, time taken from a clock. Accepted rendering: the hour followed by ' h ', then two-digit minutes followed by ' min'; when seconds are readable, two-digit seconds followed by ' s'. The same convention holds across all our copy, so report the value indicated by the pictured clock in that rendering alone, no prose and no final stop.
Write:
9 h 06 min
